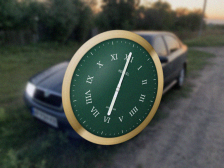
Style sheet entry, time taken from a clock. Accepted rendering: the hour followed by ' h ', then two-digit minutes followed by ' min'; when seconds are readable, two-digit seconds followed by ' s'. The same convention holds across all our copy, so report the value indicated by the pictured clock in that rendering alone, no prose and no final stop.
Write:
6 h 00 min
